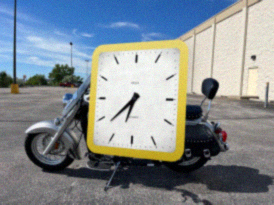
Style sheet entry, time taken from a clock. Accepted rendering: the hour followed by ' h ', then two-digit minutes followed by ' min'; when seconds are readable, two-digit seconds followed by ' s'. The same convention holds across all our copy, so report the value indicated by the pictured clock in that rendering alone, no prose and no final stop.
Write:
6 h 38 min
